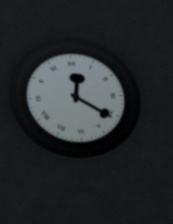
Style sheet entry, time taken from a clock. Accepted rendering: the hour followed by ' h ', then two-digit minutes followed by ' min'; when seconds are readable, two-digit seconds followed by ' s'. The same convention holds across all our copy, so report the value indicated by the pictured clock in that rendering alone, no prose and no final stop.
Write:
12 h 21 min
